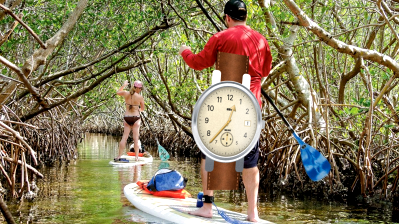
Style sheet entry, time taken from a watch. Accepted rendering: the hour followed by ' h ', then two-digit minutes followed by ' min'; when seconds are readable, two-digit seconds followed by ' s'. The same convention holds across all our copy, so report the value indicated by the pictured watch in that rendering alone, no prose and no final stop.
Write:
12 h 37 min
